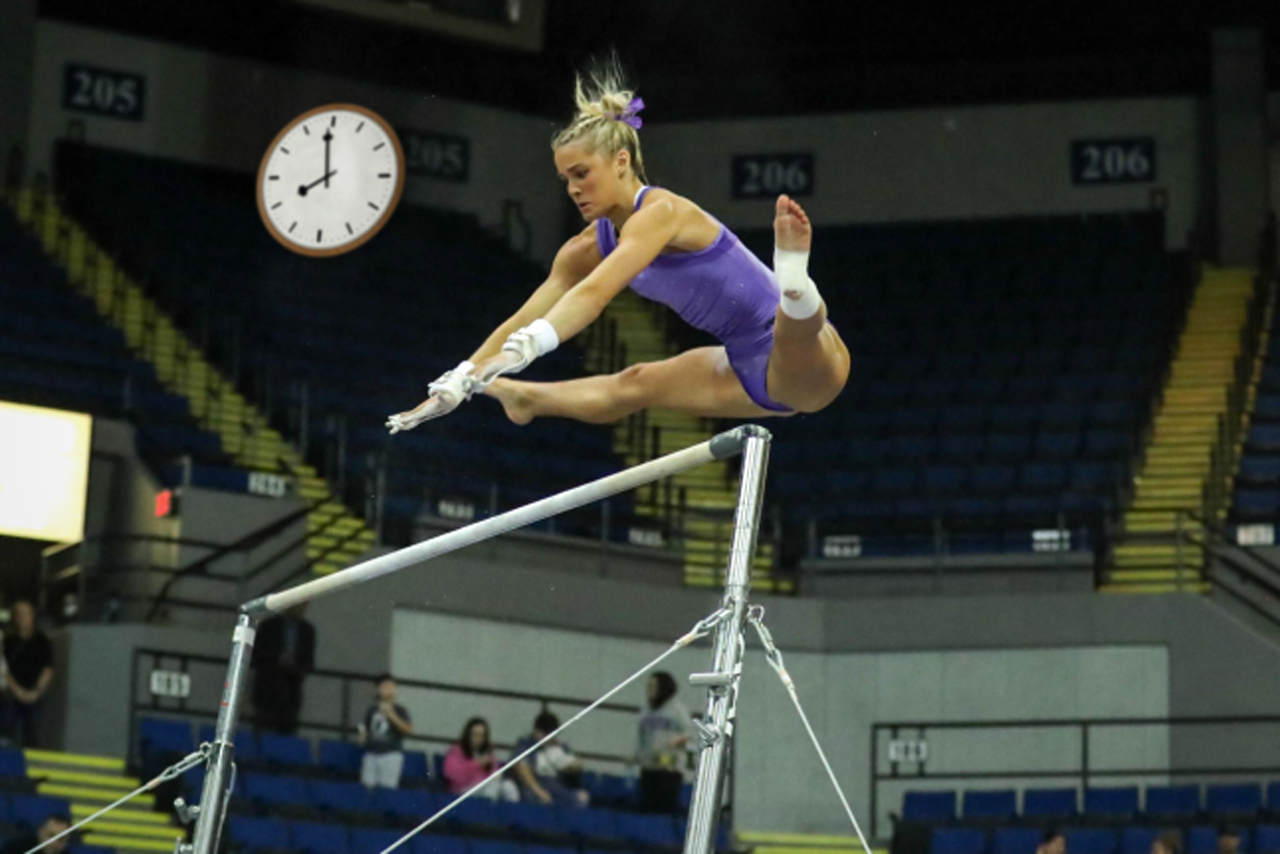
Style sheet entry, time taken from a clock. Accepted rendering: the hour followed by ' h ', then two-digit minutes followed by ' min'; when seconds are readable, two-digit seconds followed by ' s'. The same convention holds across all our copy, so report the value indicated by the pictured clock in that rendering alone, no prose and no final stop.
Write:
7 h 59 min
